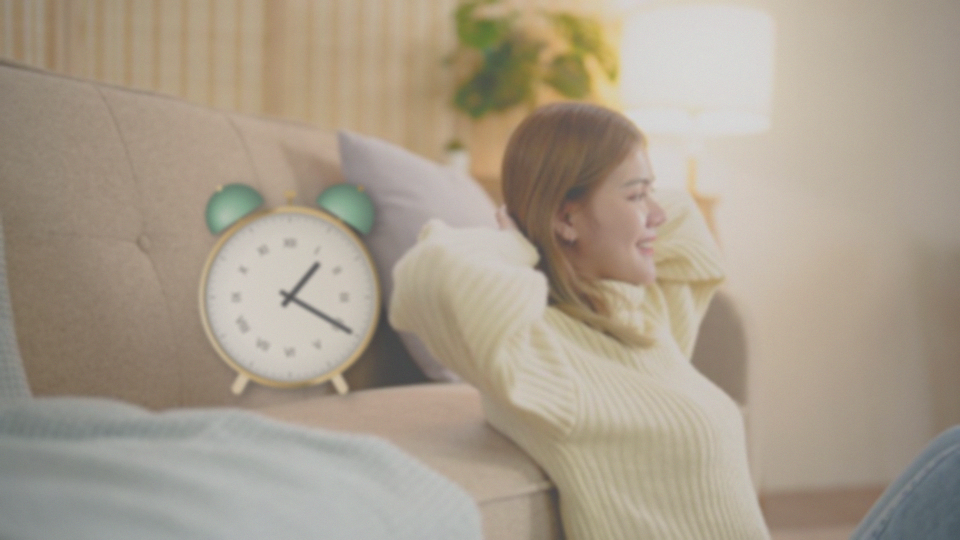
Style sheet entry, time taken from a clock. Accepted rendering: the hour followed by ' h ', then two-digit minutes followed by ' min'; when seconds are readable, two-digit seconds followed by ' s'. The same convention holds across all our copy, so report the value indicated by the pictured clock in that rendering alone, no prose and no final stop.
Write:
1 h 20 min
